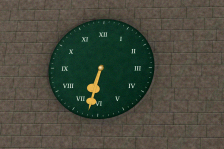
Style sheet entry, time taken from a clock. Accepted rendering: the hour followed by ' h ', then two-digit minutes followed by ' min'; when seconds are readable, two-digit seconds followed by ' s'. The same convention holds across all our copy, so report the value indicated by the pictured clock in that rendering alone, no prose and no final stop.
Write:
6 h 32 min
